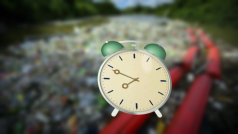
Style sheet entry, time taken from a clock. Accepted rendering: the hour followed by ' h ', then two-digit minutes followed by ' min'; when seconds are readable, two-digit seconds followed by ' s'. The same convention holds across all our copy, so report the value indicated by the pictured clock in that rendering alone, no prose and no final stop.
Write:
7 h 49 min
